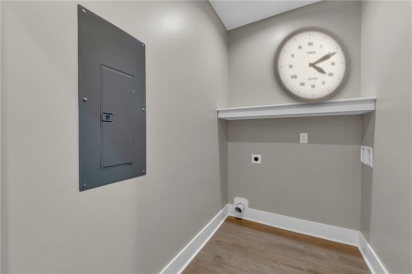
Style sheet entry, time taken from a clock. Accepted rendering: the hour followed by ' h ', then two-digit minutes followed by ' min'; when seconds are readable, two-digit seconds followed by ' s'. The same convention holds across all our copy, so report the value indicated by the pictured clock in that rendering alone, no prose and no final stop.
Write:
4 h 11 min
